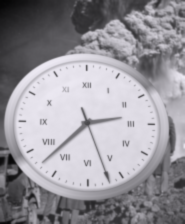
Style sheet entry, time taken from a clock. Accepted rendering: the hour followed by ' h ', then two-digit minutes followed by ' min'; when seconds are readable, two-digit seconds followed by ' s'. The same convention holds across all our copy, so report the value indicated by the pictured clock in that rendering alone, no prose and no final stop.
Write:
2 h 37 min 27 s
